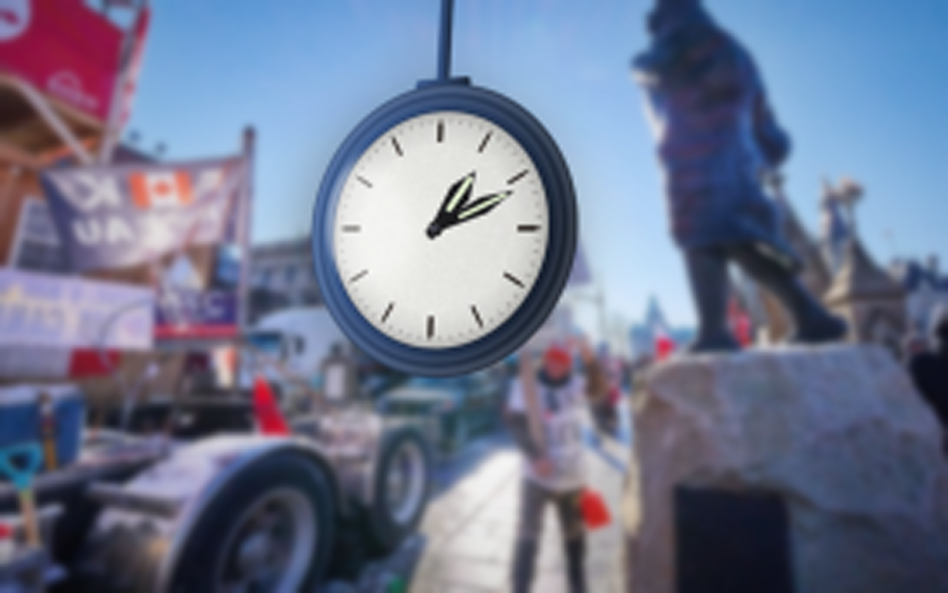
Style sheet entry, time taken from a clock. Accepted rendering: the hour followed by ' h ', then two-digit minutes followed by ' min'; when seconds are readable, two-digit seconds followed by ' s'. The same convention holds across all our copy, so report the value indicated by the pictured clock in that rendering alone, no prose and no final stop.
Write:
1 h 11 min
